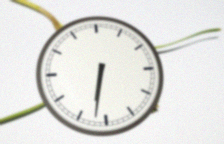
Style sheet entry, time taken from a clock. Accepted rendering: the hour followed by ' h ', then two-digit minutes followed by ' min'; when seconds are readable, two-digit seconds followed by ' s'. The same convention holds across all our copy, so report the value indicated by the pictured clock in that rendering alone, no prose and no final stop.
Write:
6 h 32 min
